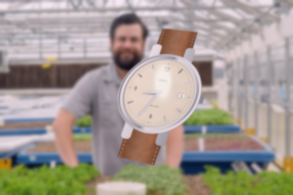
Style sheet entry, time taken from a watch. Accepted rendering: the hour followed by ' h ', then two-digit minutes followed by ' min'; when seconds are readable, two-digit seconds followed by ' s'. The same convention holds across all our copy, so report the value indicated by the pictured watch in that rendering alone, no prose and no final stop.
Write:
8 h 34 min
